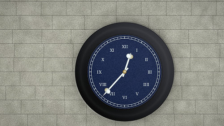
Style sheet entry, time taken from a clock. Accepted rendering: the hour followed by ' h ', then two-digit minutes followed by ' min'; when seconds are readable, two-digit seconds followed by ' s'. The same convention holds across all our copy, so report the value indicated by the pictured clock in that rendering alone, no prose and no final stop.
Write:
12 h 37 min
